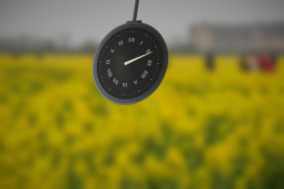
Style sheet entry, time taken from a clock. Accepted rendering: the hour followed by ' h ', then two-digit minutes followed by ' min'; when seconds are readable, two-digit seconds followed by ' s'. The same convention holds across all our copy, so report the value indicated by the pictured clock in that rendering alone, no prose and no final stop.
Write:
2 h 11 min
